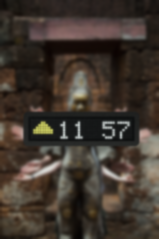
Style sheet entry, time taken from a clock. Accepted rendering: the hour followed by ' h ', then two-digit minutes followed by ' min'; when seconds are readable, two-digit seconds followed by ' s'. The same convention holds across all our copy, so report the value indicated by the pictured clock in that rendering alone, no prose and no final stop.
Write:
11 h 57 min
